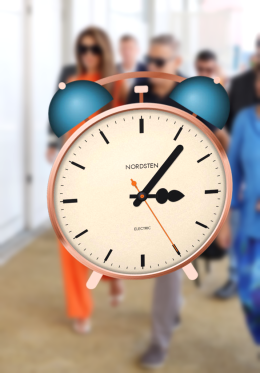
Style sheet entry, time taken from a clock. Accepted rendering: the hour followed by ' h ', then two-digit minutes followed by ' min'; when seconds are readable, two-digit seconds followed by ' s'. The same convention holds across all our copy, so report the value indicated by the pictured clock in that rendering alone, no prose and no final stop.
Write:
3 h 06 min 25 s
